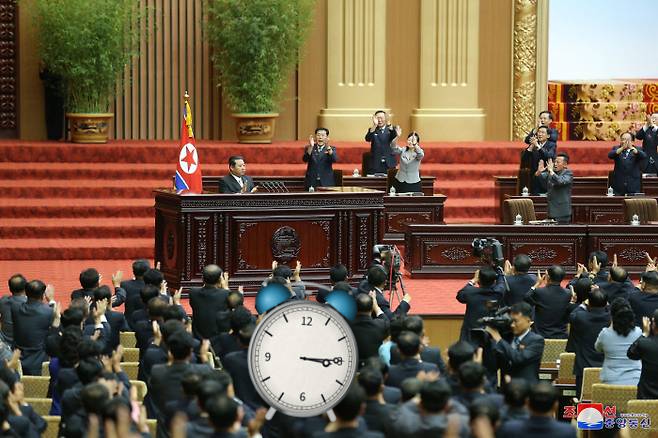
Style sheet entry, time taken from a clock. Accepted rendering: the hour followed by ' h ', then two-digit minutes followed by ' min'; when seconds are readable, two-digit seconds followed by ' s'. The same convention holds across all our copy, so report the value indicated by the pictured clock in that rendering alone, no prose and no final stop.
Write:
3 h 15 min
